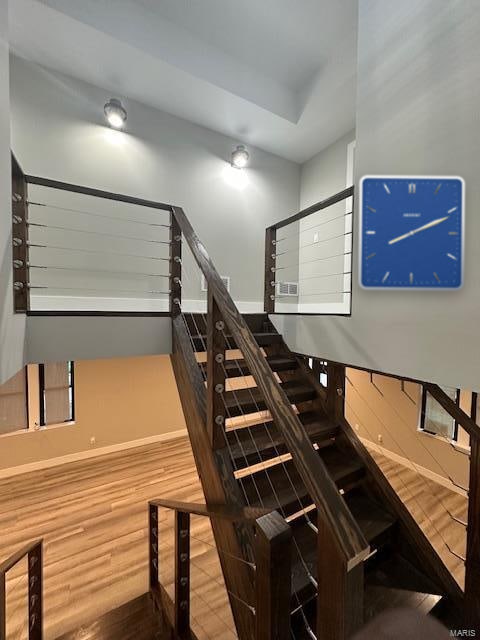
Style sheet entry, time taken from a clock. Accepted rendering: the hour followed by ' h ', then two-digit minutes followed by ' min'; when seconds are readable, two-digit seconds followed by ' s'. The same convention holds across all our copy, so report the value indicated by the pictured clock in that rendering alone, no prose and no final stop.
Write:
8 h 11 min
